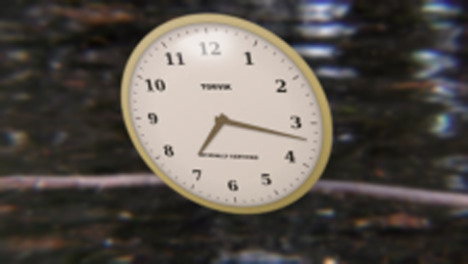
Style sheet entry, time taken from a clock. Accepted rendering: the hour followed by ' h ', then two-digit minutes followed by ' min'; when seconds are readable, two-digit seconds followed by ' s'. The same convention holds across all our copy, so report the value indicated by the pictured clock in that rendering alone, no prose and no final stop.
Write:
7 h 17 min
